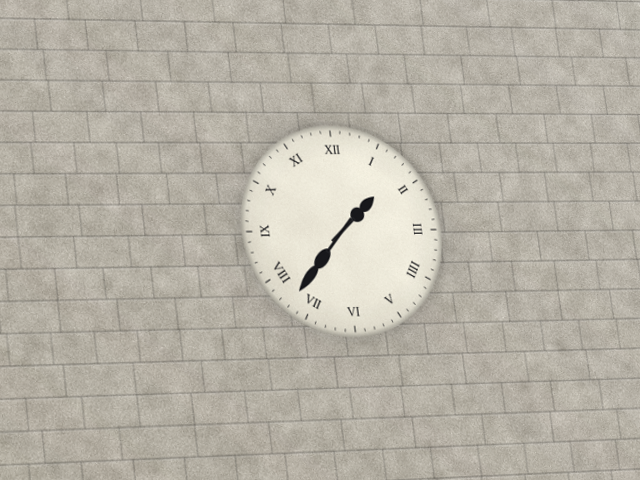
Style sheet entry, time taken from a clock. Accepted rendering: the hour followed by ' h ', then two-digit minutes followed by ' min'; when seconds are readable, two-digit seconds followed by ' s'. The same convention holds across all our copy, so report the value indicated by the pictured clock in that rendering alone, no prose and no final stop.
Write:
1 h 37 min
